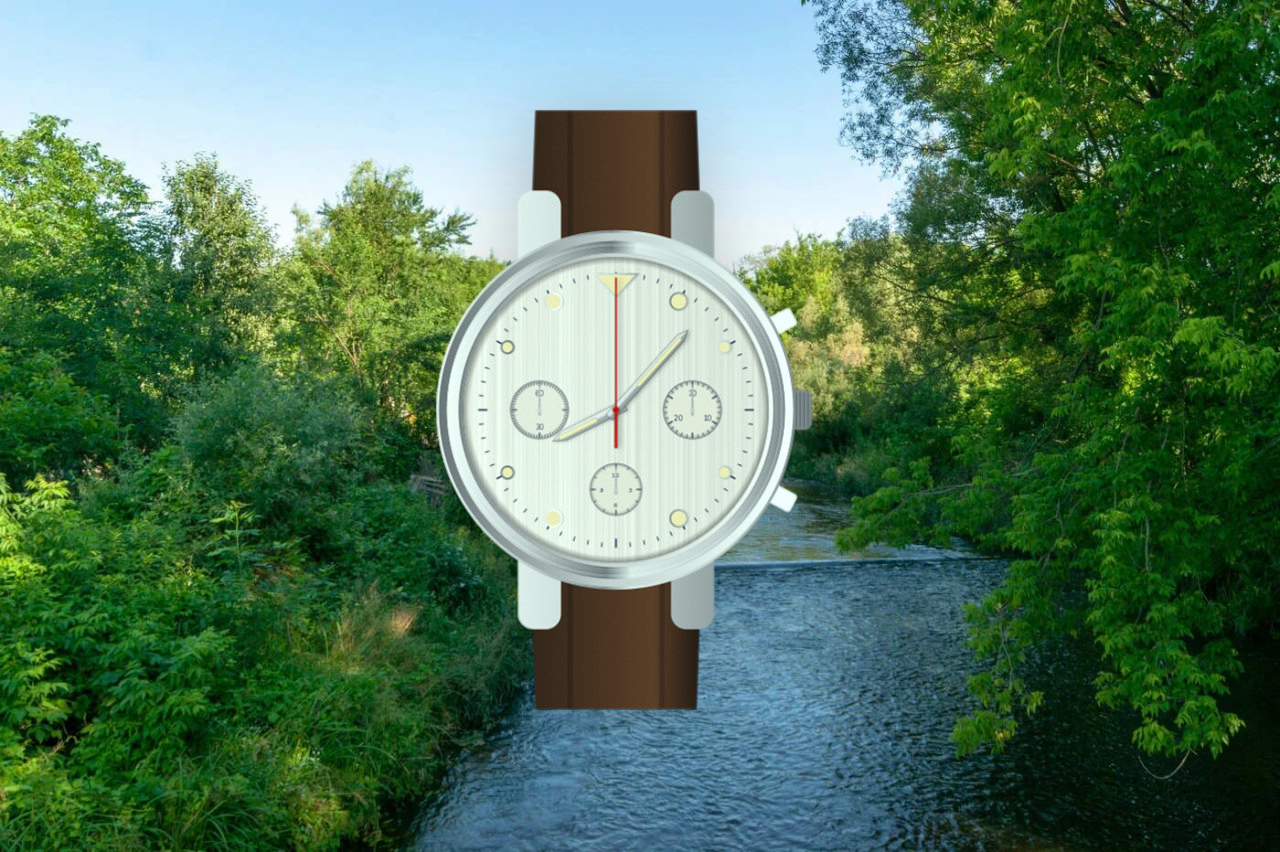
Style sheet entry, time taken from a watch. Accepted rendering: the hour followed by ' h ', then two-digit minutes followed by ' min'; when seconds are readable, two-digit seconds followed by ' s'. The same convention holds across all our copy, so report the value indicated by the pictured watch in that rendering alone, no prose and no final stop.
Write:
8 h 07 min
